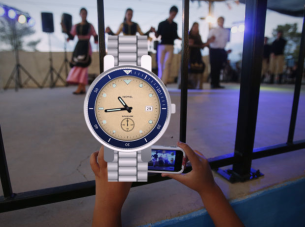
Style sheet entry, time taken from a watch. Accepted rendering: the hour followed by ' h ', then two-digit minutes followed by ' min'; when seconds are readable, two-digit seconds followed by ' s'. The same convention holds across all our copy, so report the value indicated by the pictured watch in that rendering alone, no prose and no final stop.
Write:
10 h 44 min
